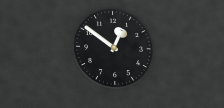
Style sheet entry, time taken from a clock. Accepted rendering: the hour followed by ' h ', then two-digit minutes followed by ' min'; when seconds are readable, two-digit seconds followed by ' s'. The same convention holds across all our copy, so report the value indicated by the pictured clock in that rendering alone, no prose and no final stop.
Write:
12 h 51 min
